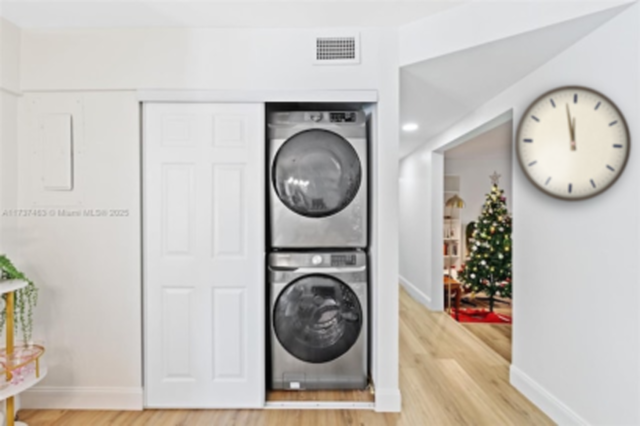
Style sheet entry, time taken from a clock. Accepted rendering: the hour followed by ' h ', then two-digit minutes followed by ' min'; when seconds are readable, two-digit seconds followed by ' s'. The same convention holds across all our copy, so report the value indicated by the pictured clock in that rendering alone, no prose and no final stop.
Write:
11 h 58 min
